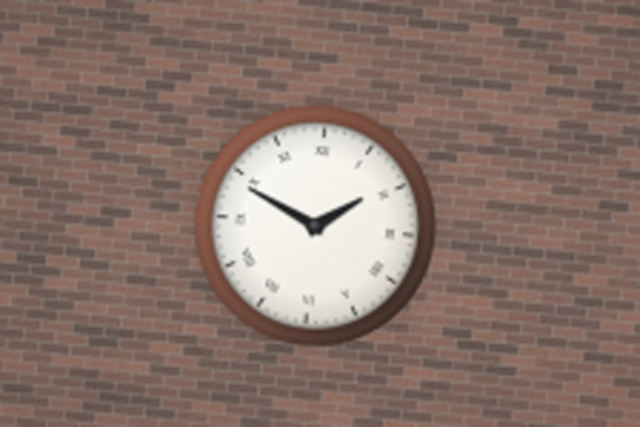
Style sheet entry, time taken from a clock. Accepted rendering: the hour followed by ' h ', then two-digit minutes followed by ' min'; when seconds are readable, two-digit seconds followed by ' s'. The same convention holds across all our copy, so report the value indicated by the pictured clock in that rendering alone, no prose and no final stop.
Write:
1 h 49 min
